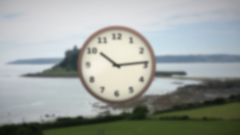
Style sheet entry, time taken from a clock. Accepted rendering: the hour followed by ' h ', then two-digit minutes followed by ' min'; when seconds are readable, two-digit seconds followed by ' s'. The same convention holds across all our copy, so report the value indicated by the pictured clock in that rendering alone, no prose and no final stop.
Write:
10 h 14 min
